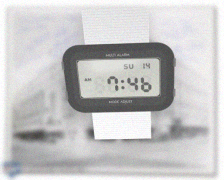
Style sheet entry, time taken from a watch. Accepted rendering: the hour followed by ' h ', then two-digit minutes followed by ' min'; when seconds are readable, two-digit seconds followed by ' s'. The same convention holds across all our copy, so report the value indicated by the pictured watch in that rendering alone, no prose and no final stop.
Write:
7 h 46 min
